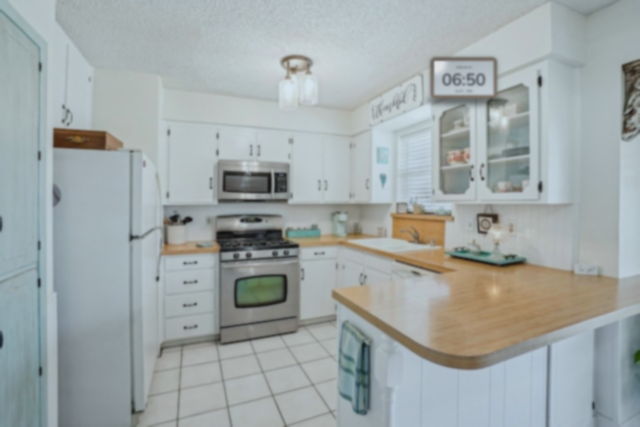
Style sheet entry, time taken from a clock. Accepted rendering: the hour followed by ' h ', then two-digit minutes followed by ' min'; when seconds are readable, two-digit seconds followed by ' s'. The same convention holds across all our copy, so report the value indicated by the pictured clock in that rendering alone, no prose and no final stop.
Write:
6 h 50 min
